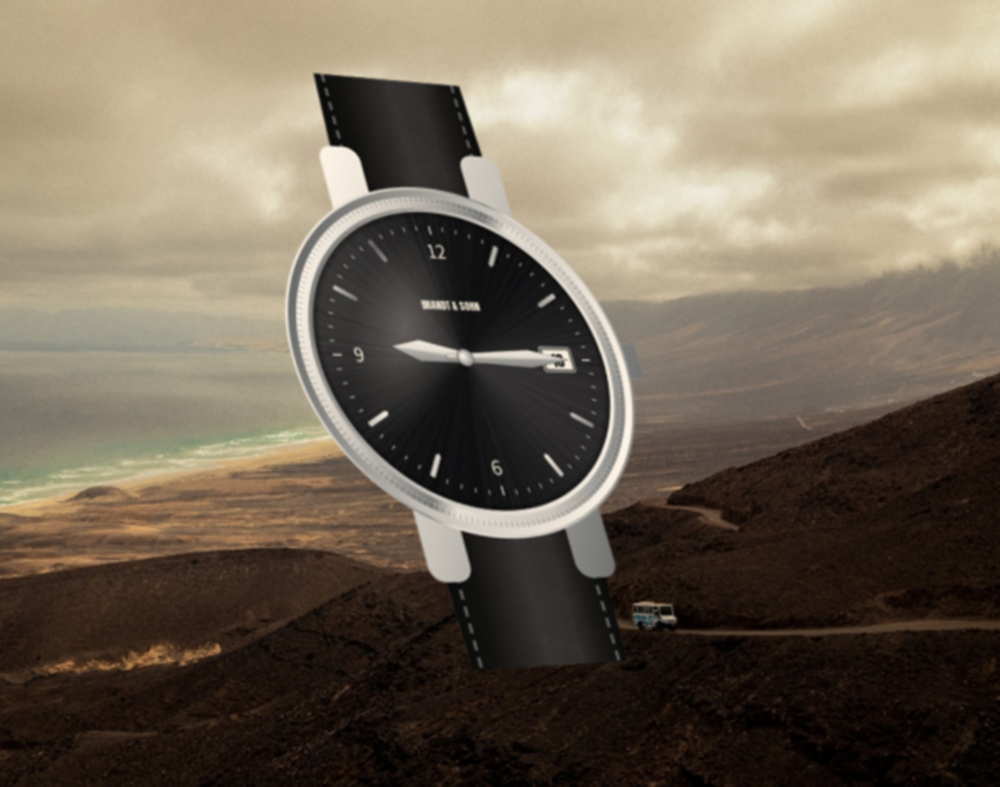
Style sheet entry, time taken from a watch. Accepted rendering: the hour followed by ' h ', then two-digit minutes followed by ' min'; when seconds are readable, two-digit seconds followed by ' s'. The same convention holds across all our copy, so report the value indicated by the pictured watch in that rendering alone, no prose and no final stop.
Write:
9 h 15 min
